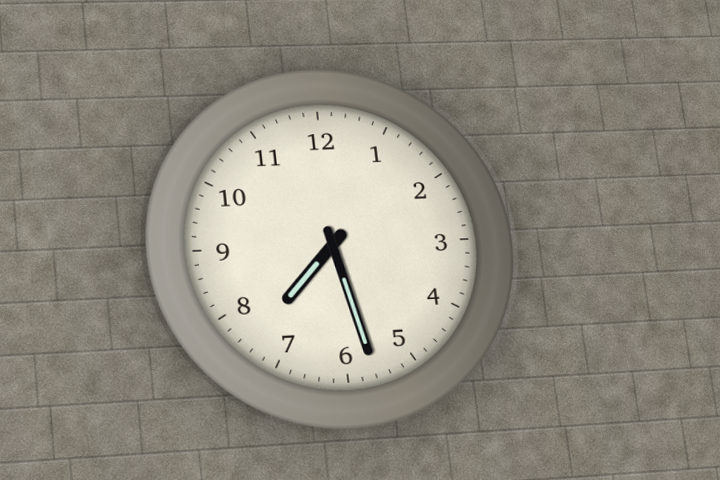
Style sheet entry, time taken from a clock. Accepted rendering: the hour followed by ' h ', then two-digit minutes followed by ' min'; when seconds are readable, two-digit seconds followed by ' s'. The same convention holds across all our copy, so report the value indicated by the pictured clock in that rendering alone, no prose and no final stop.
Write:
7 h 28 min
